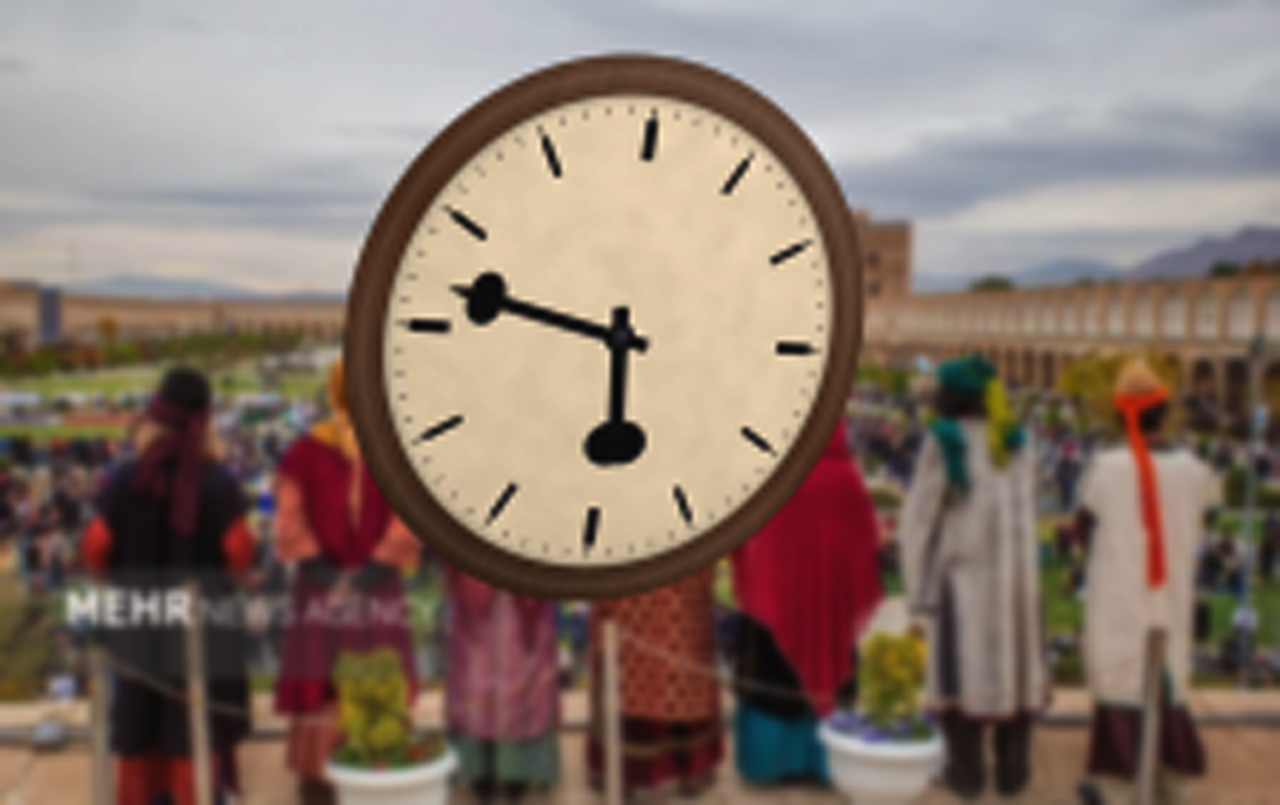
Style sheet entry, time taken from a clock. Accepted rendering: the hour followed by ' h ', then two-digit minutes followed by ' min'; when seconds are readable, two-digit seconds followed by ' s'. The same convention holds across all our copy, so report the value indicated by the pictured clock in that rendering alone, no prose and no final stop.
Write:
5 h 47 min
